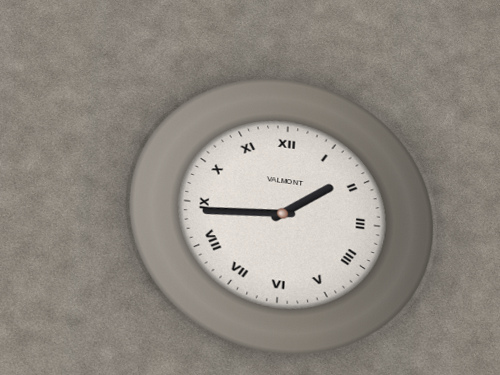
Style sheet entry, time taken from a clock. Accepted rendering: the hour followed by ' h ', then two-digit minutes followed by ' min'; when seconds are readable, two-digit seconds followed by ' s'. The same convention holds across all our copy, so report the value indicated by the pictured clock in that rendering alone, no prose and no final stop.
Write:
1 h 44 min
